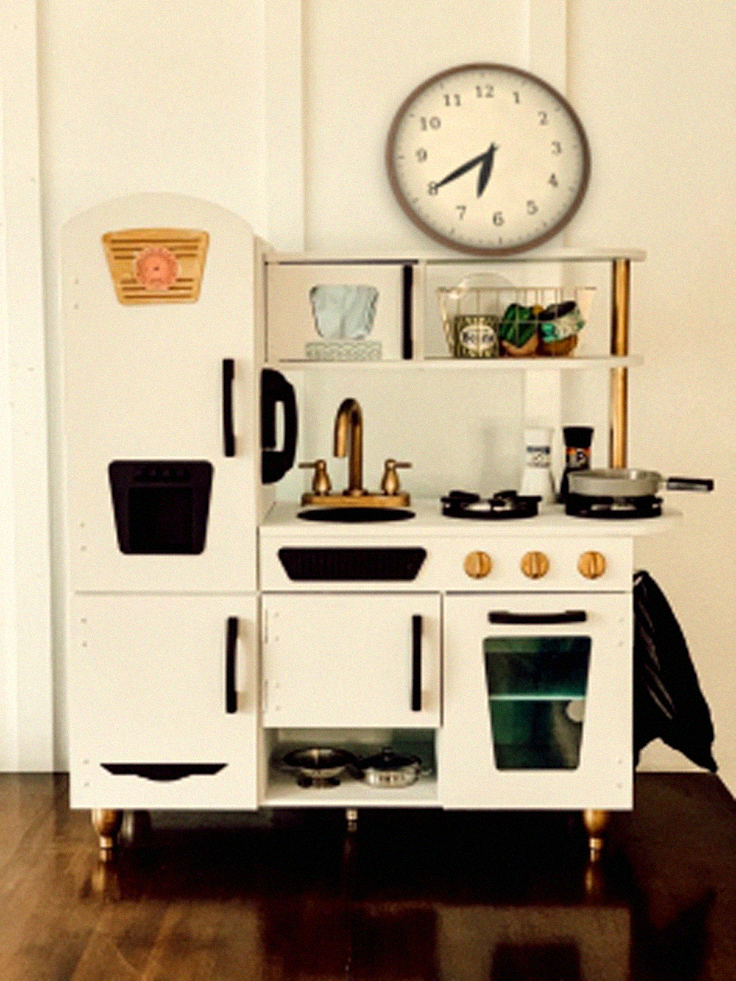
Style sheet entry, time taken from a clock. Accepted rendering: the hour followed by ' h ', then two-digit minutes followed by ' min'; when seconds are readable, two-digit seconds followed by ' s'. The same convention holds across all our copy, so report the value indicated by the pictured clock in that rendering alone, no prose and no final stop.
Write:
6 h 40 min
